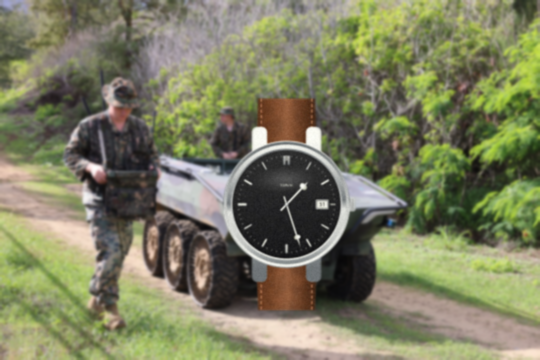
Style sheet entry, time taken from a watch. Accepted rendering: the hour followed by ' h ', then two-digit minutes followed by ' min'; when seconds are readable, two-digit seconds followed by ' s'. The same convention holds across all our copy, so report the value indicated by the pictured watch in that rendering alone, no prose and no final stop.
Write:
1 h 27 min
